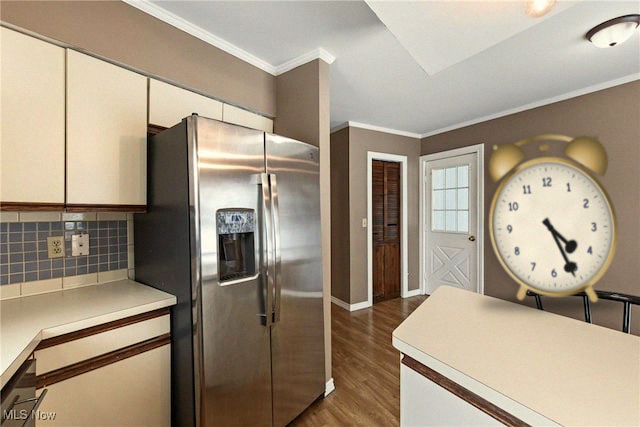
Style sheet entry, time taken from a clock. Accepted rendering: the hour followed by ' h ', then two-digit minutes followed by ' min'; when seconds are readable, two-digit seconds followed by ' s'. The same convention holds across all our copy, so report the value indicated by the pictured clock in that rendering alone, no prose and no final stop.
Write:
4 h 26 min
